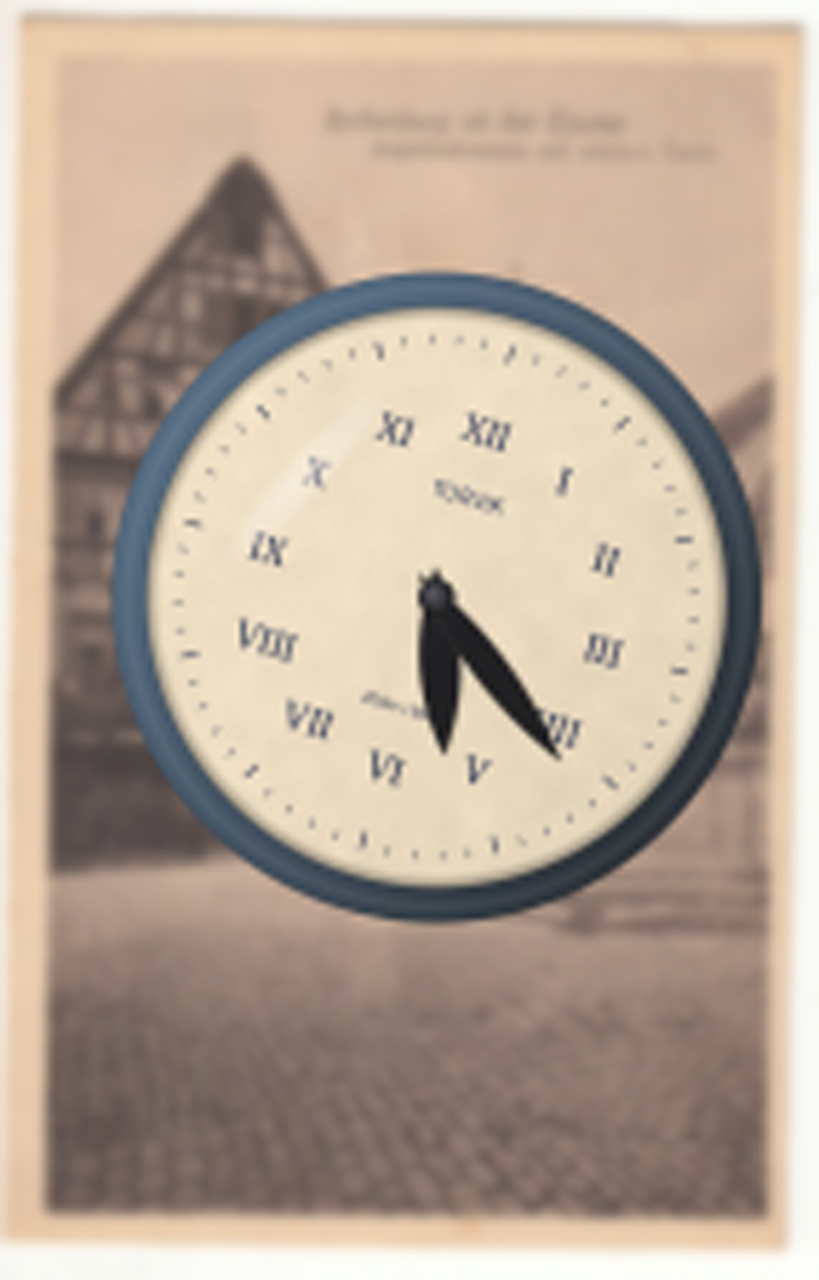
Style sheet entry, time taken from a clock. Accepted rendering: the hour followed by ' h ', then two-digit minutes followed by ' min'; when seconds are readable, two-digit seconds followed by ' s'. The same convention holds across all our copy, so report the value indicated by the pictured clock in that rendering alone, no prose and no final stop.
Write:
5 h 21 min
